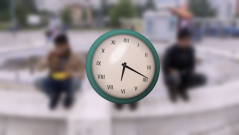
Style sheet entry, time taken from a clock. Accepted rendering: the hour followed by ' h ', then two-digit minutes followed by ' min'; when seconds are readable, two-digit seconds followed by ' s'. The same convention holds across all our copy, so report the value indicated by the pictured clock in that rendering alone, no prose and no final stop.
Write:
6 h 19 min
